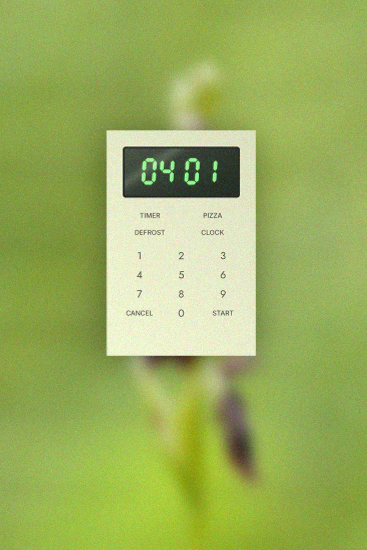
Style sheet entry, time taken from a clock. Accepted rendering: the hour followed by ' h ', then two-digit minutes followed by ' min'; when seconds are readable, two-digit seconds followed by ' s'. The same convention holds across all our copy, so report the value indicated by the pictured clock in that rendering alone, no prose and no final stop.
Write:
4 h 01 min
